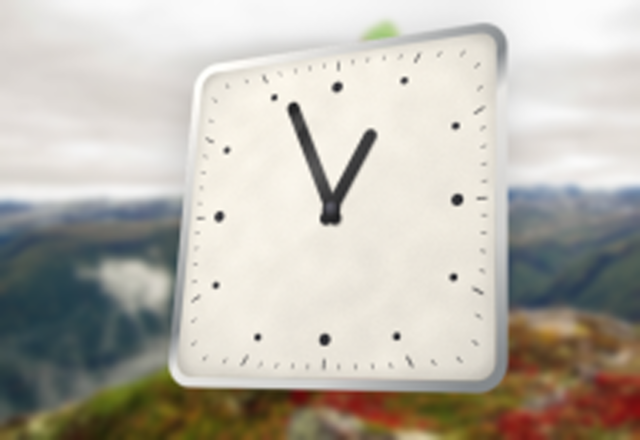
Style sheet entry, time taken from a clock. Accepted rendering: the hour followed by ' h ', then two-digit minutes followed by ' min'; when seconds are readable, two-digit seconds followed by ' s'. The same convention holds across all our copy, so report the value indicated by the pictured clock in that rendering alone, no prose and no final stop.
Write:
12 h 56 min
